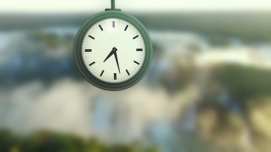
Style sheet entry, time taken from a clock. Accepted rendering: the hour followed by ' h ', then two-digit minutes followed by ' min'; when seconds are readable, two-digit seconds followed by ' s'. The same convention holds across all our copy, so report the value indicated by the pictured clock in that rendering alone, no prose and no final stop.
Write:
7 h 28 min
